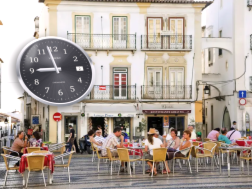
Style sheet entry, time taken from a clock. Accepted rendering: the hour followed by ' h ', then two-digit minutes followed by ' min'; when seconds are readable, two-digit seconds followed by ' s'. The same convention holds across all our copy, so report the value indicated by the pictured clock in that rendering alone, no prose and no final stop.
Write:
8 h 58 min
